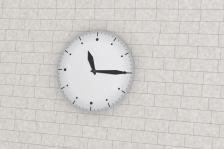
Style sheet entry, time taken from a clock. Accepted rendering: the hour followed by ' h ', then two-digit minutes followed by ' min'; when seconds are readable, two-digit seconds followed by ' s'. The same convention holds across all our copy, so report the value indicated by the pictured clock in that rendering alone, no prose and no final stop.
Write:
11 h 15 min
